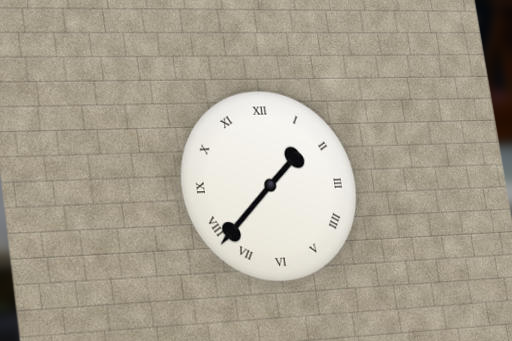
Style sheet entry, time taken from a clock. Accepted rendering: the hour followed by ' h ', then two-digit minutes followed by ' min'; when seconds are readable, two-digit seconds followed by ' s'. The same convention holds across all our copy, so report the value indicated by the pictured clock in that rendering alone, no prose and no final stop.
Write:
1 h 38 min
